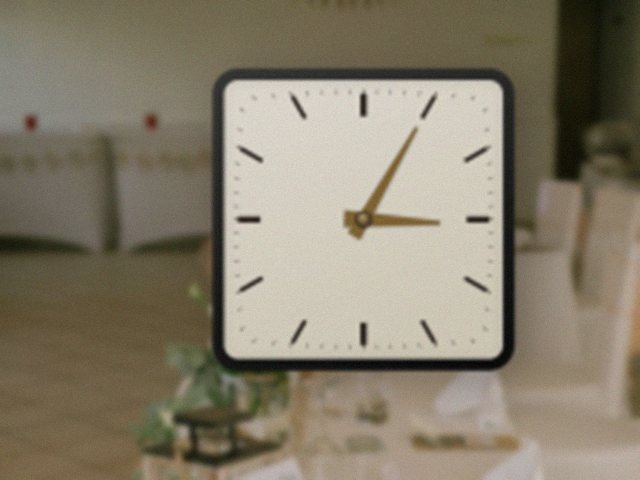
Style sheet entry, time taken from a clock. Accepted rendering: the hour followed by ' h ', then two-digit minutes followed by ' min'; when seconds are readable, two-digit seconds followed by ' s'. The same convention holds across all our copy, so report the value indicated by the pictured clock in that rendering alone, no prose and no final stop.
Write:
3 h 05 min
